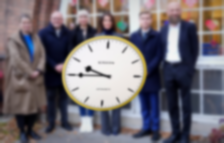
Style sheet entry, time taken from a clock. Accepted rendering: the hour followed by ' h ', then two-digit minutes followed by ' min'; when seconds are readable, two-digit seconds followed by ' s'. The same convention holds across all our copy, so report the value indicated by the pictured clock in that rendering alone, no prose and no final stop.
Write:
9 h 45 min
